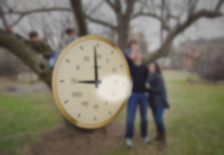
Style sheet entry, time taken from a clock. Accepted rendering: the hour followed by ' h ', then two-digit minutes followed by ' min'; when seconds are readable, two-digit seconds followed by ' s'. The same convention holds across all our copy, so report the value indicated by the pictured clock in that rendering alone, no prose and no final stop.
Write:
8 h 59 min
